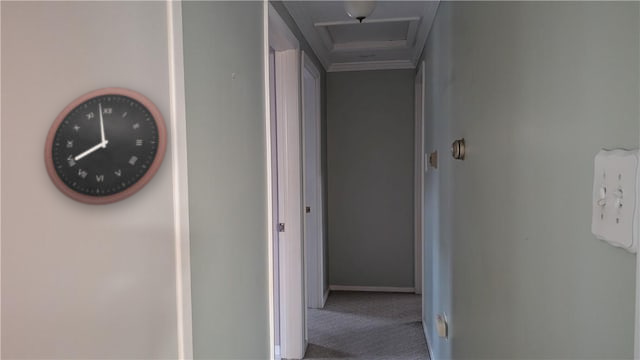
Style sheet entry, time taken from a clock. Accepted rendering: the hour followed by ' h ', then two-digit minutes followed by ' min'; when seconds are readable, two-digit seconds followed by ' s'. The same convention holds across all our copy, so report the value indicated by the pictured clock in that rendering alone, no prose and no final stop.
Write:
7 h 58 min
